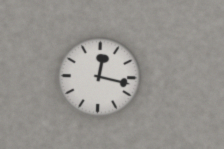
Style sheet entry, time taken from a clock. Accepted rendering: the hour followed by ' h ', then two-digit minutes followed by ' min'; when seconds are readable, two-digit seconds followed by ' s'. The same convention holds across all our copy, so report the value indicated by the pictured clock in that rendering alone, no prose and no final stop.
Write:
12 h 17 min
